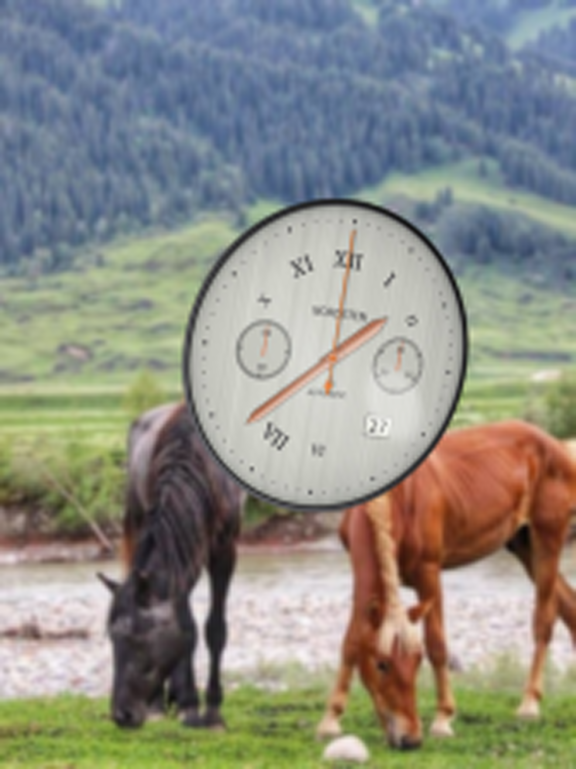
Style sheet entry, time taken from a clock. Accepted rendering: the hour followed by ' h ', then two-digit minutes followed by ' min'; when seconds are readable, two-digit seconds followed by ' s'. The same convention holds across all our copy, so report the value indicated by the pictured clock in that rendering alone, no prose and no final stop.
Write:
1 h 38 min
